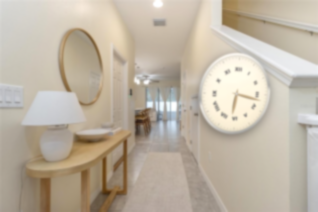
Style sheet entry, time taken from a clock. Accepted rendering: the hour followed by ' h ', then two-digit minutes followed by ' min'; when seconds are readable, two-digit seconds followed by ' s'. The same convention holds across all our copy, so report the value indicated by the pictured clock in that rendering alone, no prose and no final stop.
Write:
6 h 17 min
